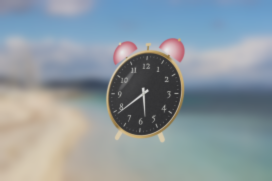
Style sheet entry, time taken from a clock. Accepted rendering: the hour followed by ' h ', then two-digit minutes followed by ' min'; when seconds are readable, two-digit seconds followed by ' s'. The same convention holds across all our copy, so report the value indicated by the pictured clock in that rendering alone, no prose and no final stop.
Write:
5 h 39 min
